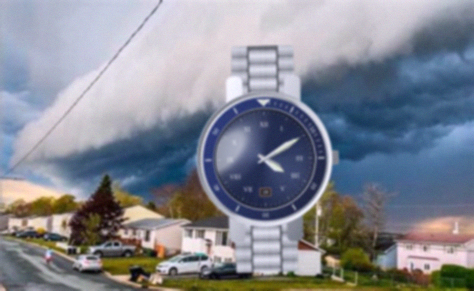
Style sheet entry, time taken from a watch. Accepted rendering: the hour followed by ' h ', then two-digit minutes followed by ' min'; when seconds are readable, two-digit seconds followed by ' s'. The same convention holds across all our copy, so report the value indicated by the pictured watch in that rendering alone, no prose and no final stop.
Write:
4 h 10 min
